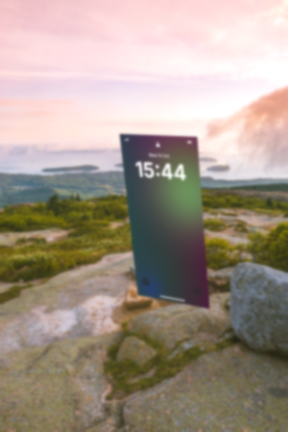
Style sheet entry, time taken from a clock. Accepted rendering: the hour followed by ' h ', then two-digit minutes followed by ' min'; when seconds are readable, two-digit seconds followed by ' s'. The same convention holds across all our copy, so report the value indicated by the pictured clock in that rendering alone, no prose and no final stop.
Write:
15 h 44 min
